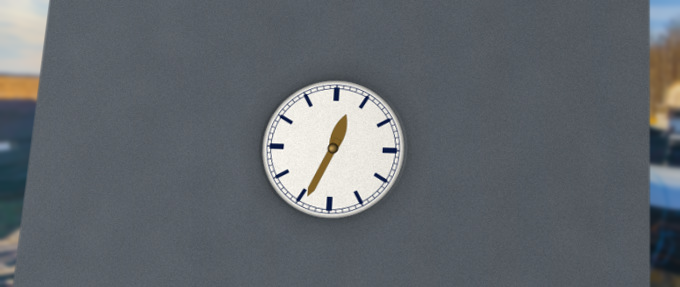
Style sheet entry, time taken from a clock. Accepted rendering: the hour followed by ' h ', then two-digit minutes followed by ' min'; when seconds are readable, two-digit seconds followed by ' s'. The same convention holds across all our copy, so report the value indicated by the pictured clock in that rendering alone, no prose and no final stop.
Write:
12 h 34 min
